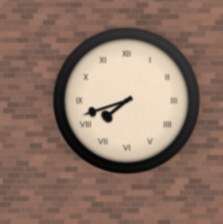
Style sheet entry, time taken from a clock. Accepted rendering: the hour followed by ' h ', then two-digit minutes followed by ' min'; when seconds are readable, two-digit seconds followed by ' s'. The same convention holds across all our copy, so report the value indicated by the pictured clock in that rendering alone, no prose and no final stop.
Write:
7 h 42 min
